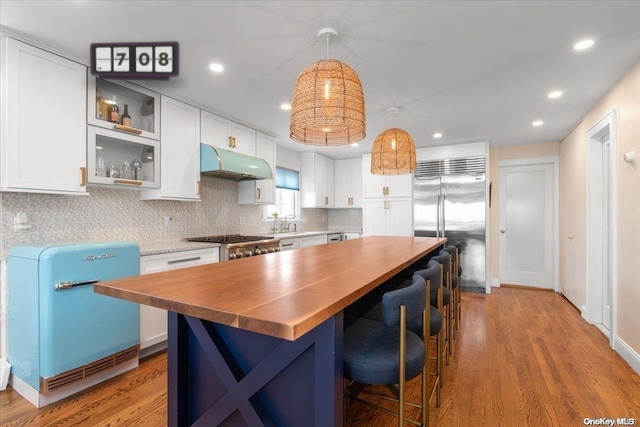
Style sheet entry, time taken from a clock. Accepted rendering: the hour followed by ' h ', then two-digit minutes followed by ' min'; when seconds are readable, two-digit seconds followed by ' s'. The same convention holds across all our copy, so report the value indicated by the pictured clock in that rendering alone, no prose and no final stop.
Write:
7 h 08 min
